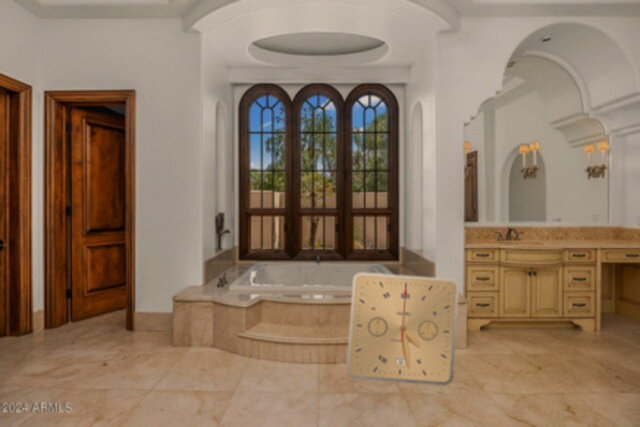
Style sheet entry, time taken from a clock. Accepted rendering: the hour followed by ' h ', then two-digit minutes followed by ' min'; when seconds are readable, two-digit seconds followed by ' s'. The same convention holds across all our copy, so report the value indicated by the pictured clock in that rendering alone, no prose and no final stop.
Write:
4 h 28 min
